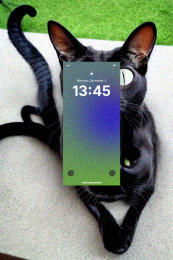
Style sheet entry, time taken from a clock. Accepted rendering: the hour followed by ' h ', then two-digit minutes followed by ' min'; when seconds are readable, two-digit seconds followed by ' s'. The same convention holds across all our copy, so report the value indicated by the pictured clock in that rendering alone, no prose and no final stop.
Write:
13 h 45 min
